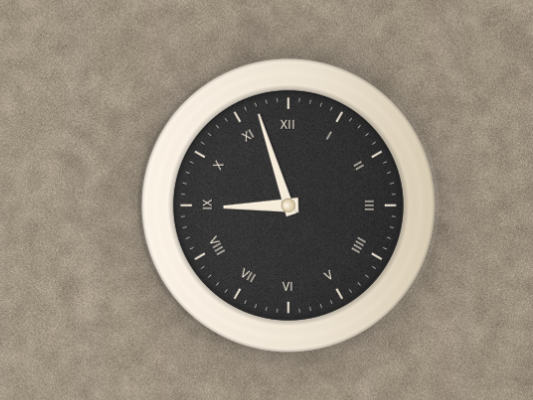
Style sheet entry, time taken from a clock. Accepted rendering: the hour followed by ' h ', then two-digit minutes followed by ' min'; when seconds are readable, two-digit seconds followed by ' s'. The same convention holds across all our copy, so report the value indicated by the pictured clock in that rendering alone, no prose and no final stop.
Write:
8 h 57 min
